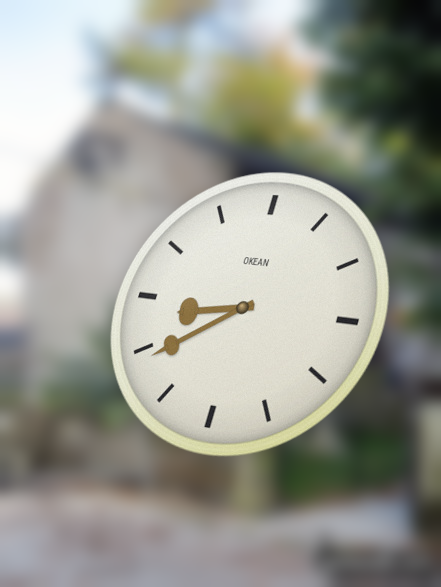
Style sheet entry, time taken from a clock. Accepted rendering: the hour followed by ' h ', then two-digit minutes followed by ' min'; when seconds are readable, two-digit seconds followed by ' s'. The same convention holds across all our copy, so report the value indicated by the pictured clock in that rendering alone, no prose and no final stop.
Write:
8 h 39 min
